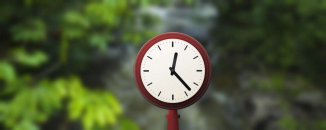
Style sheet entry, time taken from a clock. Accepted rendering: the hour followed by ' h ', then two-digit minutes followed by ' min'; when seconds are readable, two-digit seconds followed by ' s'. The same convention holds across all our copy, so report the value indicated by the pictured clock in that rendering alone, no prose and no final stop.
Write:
12 h 23 min
